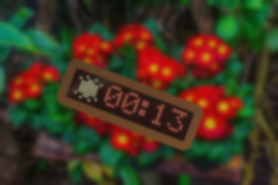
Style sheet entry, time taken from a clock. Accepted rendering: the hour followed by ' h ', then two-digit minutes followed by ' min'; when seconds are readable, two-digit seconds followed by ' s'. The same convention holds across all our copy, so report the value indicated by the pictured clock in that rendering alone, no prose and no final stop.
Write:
0 h 13 min
